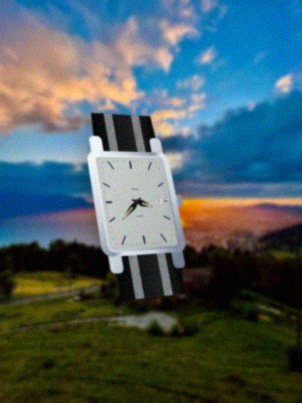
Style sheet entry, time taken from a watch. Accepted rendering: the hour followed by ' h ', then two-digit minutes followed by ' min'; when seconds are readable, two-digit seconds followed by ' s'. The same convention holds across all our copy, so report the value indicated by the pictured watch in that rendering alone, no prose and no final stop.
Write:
3 h 38 min
